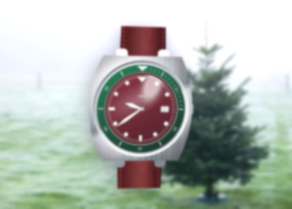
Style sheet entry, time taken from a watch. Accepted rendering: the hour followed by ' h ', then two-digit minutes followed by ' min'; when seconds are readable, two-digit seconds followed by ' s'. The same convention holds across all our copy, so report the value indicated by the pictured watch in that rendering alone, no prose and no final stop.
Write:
9 h 39 min
